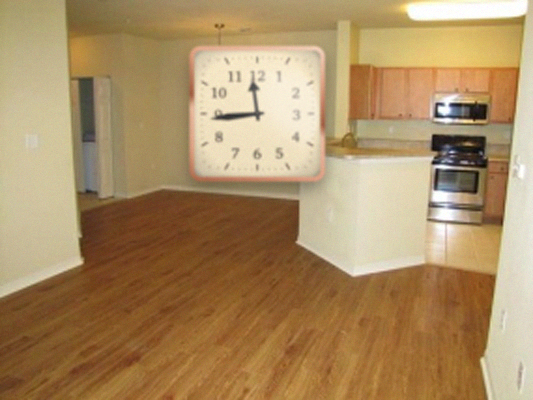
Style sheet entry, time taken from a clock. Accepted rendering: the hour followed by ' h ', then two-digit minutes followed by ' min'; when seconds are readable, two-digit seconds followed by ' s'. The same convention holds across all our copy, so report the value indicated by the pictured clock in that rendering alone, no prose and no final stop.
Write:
11 h 44 min
